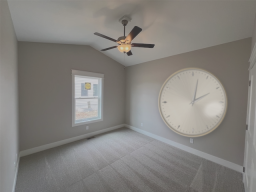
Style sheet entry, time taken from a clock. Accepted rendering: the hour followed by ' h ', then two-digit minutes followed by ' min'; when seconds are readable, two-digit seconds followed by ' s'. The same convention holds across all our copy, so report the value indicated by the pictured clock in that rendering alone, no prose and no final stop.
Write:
2 h 02 min
